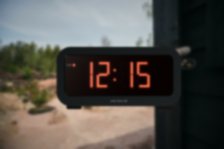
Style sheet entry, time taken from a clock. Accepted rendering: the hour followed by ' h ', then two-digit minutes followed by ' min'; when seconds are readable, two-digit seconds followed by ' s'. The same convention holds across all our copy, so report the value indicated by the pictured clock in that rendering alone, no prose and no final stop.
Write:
12 h 15 min
